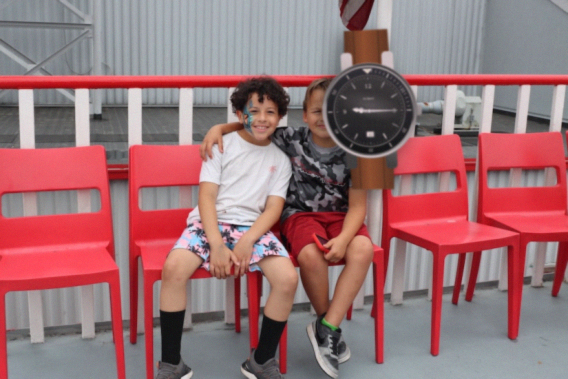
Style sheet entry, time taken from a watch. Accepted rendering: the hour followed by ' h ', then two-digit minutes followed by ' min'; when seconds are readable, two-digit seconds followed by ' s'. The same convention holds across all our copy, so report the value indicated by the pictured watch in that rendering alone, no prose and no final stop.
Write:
9 h 15 min
